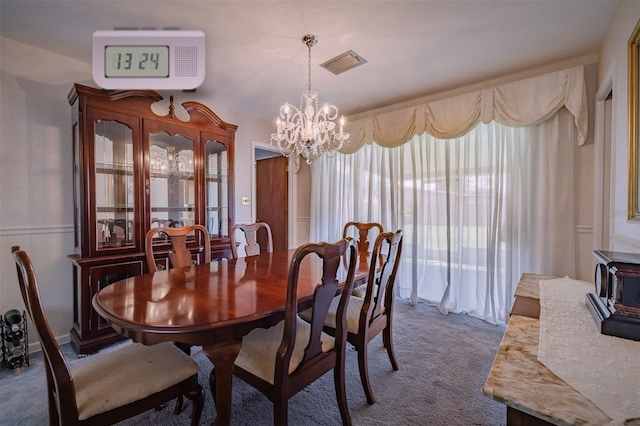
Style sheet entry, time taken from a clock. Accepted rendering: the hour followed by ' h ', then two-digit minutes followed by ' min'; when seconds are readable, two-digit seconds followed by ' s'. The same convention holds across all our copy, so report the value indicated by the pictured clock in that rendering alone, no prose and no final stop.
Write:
13 h 24 min
